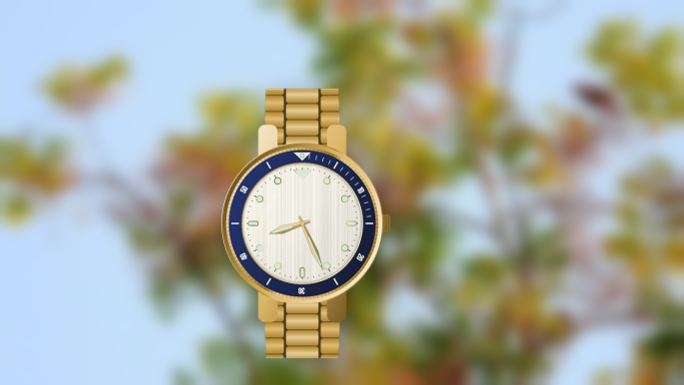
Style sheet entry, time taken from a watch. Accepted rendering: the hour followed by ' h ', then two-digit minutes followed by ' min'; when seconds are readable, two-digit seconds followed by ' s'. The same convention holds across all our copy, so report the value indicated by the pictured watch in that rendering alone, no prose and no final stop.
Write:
8 h 26 min
